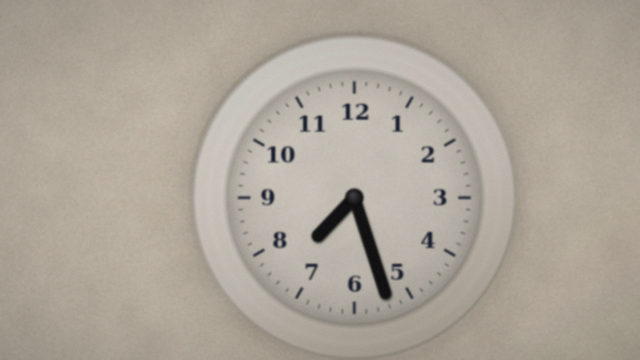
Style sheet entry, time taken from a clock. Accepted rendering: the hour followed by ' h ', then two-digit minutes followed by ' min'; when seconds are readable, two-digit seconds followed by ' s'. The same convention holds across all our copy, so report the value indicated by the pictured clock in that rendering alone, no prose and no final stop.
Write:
7 h 27 min
